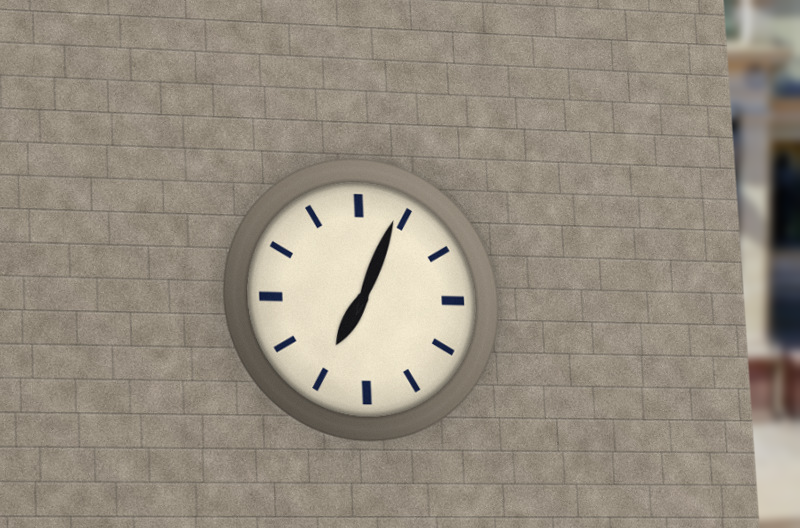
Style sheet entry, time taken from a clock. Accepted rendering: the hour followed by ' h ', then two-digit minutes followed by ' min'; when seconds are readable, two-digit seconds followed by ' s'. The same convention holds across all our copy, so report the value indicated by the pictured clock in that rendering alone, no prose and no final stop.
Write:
7 h 04 min
